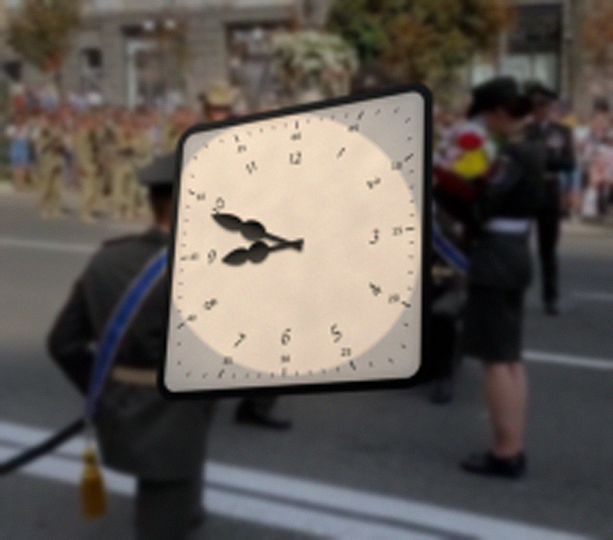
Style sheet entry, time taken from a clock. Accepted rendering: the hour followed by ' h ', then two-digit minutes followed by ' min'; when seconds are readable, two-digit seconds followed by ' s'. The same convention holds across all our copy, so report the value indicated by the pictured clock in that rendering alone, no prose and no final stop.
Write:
8 h 49 min
